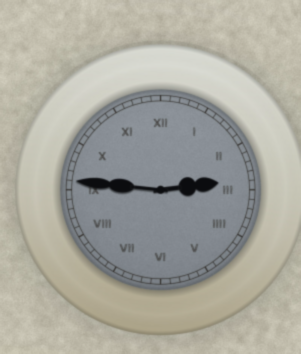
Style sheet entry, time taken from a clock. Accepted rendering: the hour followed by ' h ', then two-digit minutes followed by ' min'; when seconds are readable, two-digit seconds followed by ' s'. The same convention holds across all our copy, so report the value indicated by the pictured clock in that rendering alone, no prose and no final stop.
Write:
2 h 46 min
